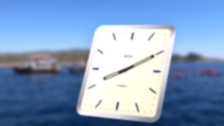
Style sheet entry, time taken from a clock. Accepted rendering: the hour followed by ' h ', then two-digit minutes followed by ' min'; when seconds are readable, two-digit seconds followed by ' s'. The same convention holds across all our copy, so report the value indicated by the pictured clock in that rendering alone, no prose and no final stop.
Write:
8 h 10 min
